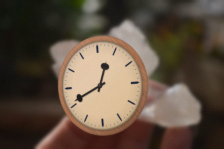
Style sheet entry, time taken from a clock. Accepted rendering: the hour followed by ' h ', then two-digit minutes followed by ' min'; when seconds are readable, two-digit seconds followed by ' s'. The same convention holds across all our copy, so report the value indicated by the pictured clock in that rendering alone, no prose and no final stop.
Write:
12 h 41 min
